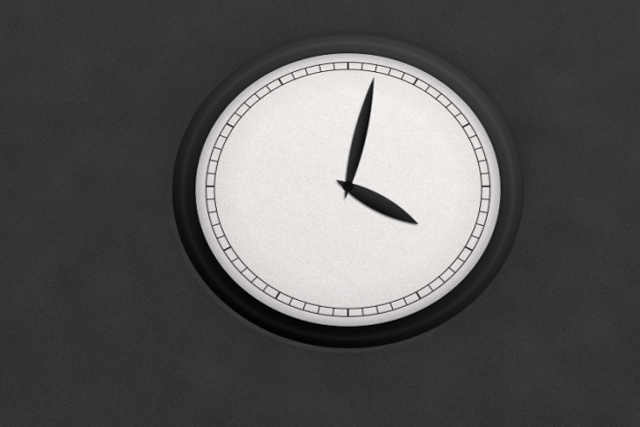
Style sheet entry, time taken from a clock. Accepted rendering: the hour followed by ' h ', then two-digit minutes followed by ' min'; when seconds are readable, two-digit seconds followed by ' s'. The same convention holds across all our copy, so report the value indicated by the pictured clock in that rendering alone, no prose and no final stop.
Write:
4 h 02 min
